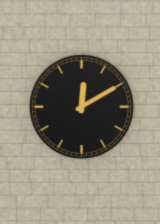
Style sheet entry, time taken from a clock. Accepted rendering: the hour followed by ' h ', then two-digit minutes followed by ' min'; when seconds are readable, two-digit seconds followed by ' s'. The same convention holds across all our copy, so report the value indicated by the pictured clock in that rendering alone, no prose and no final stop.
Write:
12 h 10 min
